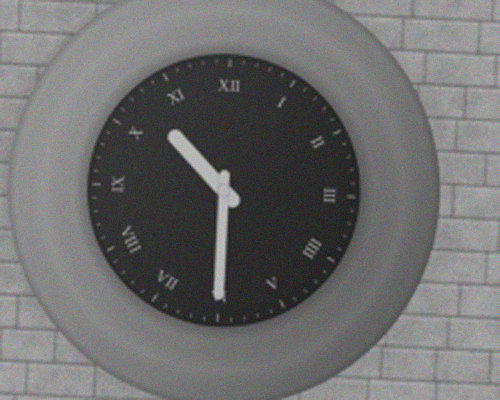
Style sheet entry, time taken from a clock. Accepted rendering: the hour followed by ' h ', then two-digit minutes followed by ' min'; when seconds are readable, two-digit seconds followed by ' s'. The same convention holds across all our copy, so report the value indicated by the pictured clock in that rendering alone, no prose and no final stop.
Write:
10 h 30 min
